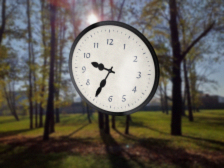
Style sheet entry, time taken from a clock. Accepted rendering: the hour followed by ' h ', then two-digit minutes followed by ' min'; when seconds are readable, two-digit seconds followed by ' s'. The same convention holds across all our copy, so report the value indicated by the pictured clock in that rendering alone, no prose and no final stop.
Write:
9 h 35 min
